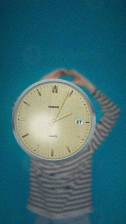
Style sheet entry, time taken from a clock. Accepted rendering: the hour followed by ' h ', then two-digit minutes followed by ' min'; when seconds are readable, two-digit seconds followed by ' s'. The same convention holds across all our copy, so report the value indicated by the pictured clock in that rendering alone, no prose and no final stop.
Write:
2 h 04 min
